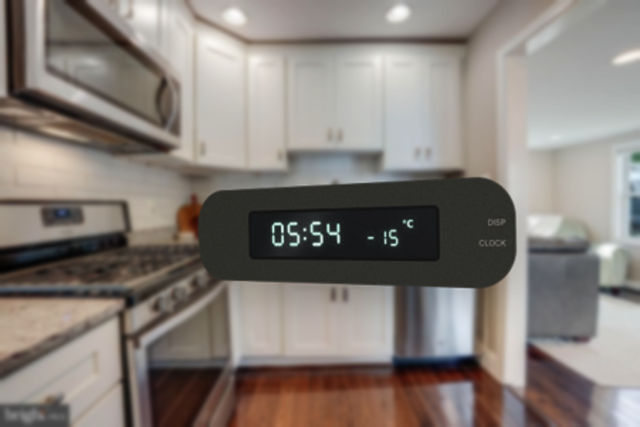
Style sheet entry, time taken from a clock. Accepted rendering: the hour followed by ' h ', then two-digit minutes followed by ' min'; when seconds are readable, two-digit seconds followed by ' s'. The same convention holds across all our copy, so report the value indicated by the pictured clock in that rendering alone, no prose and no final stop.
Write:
5 h 54 min
